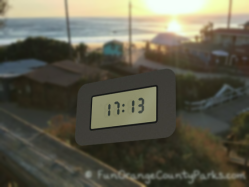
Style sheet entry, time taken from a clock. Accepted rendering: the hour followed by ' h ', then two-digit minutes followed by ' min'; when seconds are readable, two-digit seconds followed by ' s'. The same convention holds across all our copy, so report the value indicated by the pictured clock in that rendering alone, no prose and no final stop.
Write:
17 h 13 min
